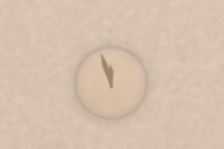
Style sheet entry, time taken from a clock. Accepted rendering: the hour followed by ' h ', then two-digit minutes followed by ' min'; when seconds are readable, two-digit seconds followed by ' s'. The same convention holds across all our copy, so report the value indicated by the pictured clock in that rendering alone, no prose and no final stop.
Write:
11 h 57 min
